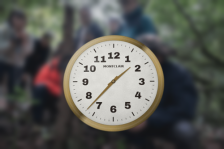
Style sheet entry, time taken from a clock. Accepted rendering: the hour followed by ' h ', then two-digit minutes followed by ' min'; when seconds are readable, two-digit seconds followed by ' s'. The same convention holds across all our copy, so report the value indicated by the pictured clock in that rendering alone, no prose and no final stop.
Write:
1 h 37 min
